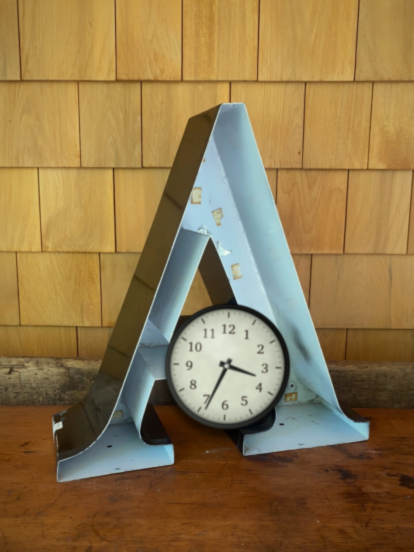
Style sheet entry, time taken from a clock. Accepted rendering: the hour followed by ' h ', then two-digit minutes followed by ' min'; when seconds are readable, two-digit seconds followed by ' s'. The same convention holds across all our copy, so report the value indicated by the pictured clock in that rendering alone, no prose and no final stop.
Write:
3 h 34 min
